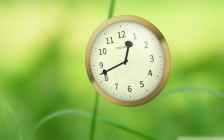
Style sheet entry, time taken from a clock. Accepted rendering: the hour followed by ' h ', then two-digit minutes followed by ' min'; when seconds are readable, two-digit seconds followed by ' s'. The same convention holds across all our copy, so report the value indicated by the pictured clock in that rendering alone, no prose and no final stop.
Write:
12 h 42 min
